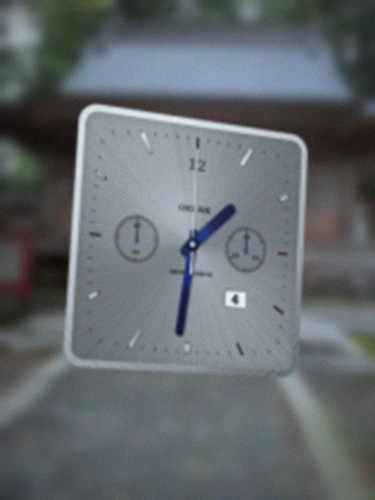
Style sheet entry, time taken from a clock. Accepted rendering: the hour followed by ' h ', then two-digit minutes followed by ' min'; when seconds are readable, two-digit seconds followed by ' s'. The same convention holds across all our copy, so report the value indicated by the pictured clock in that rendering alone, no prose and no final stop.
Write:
1 h 31 min
